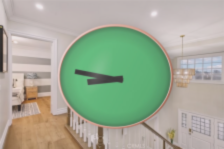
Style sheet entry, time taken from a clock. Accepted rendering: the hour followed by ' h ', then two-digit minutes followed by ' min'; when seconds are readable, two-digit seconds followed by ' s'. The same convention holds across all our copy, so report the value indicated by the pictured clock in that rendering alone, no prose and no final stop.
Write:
8 h 47 min
